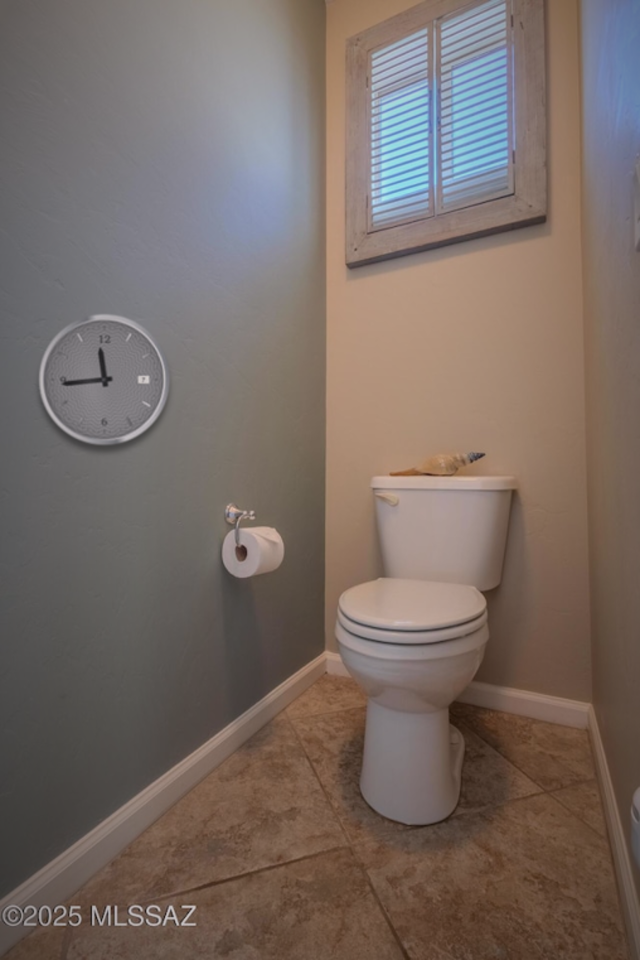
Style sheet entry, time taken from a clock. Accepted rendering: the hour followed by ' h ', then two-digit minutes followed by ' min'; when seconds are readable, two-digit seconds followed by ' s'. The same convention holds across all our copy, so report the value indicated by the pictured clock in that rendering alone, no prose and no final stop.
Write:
11 h 44 min
